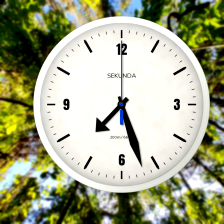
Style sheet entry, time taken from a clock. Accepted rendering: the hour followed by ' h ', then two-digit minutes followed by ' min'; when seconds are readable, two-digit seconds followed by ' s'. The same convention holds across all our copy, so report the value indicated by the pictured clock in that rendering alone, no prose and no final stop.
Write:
7 h 27 min 00 s
